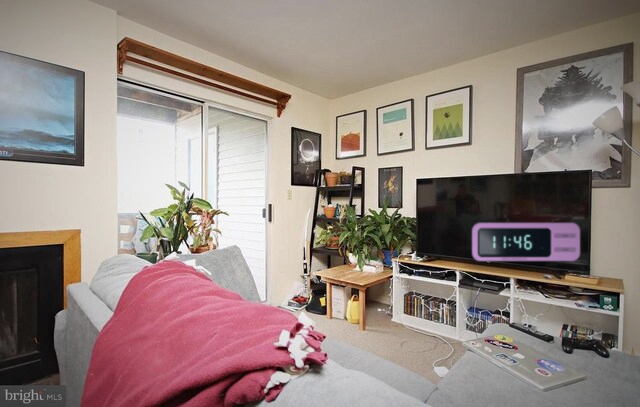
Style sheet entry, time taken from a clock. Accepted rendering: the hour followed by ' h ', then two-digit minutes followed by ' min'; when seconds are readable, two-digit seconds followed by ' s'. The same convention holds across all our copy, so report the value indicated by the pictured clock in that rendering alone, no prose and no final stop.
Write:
11 h 46 min
